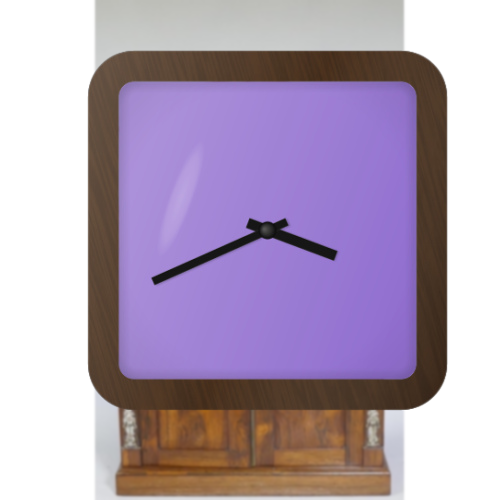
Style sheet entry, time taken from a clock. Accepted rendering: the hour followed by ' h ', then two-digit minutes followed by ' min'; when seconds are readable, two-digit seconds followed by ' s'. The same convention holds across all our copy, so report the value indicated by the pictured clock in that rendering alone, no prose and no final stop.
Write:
3 h 41 min
